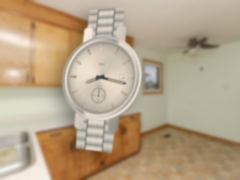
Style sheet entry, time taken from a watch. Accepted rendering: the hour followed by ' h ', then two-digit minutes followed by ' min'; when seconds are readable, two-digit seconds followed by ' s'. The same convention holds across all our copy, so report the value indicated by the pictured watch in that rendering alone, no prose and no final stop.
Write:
8 h 17 min
